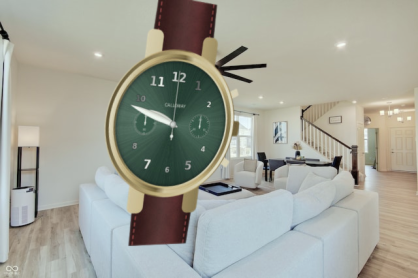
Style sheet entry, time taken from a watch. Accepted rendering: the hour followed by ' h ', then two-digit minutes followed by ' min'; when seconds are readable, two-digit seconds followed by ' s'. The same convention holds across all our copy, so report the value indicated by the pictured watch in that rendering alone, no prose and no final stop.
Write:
9 h 48 min
